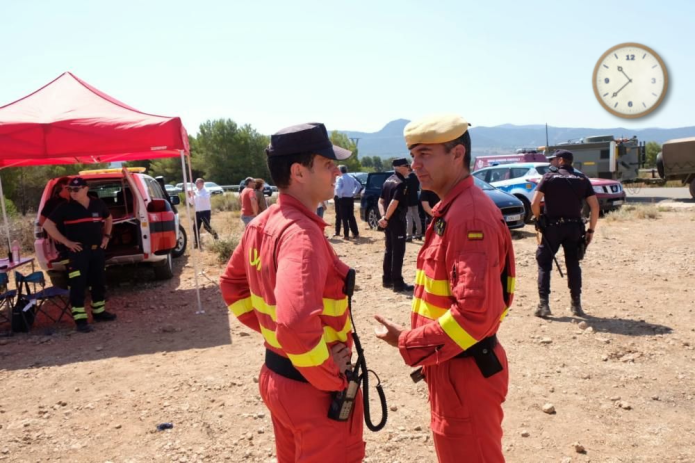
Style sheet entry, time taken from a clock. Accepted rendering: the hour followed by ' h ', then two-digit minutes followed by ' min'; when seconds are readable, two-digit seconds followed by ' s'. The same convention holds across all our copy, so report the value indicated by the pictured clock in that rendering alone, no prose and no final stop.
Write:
10 h 38 min
